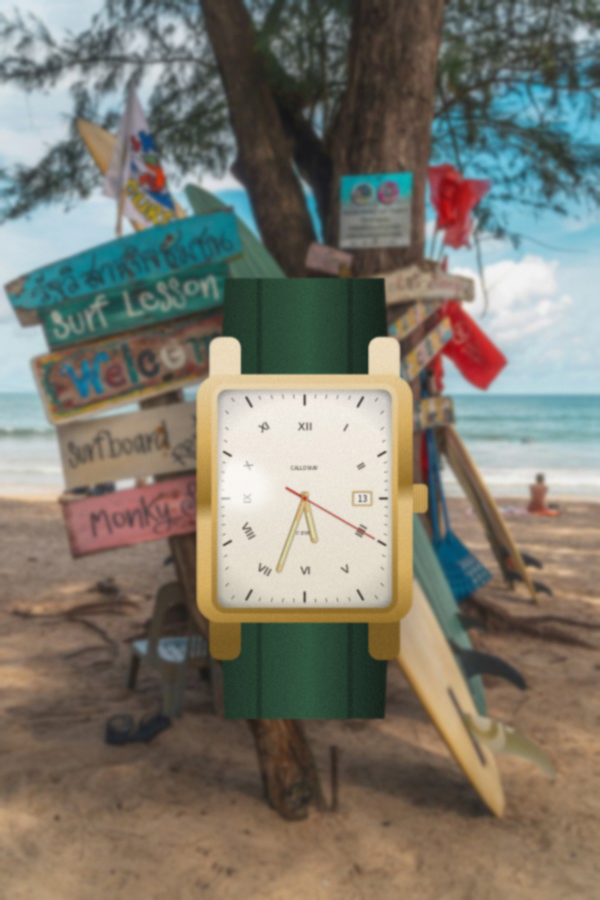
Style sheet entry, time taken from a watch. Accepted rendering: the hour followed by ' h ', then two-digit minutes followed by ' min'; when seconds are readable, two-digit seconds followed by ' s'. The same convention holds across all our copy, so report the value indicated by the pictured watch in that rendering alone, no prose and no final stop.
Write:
5 h 33 min 20 s
